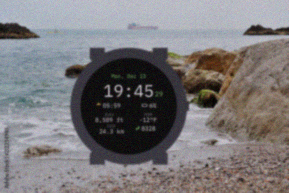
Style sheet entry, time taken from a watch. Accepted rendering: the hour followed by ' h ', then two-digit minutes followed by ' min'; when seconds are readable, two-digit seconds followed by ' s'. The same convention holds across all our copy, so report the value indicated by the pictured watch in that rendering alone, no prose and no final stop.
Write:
19 h 45 min
